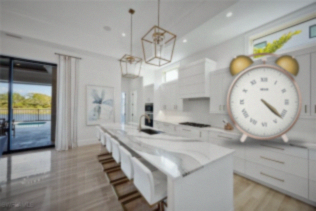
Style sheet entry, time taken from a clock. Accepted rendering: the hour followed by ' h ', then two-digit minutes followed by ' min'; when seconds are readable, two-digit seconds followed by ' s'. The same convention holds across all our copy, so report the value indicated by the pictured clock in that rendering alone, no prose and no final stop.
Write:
4 h 22 min
